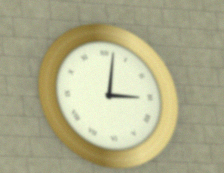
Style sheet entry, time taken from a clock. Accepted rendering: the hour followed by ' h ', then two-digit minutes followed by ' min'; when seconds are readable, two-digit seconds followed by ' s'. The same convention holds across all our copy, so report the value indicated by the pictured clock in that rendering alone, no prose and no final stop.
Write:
3 h 02 min
